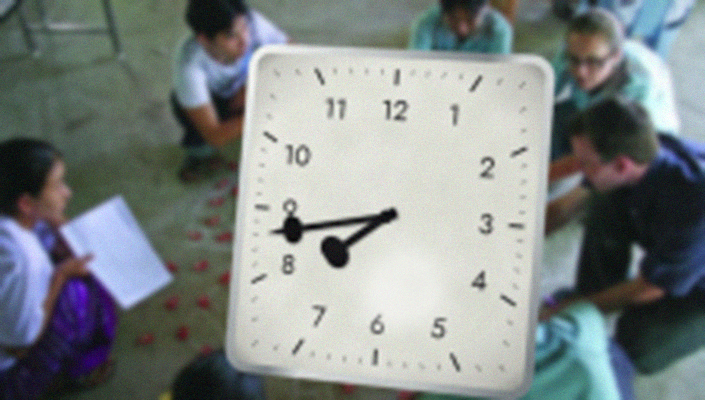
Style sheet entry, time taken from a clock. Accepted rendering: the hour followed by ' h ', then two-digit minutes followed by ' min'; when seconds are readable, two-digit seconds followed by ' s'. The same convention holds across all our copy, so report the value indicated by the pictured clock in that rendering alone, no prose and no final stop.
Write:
7 h 43 min
